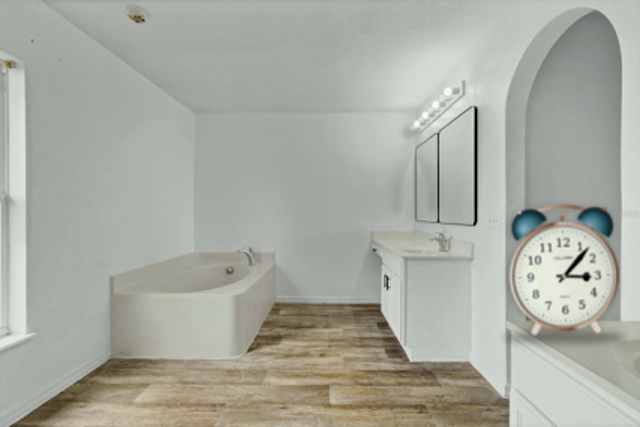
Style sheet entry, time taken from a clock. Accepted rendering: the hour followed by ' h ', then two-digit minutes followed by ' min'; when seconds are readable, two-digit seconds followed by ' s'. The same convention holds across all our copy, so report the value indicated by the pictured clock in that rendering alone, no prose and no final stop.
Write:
3 h 07 min
